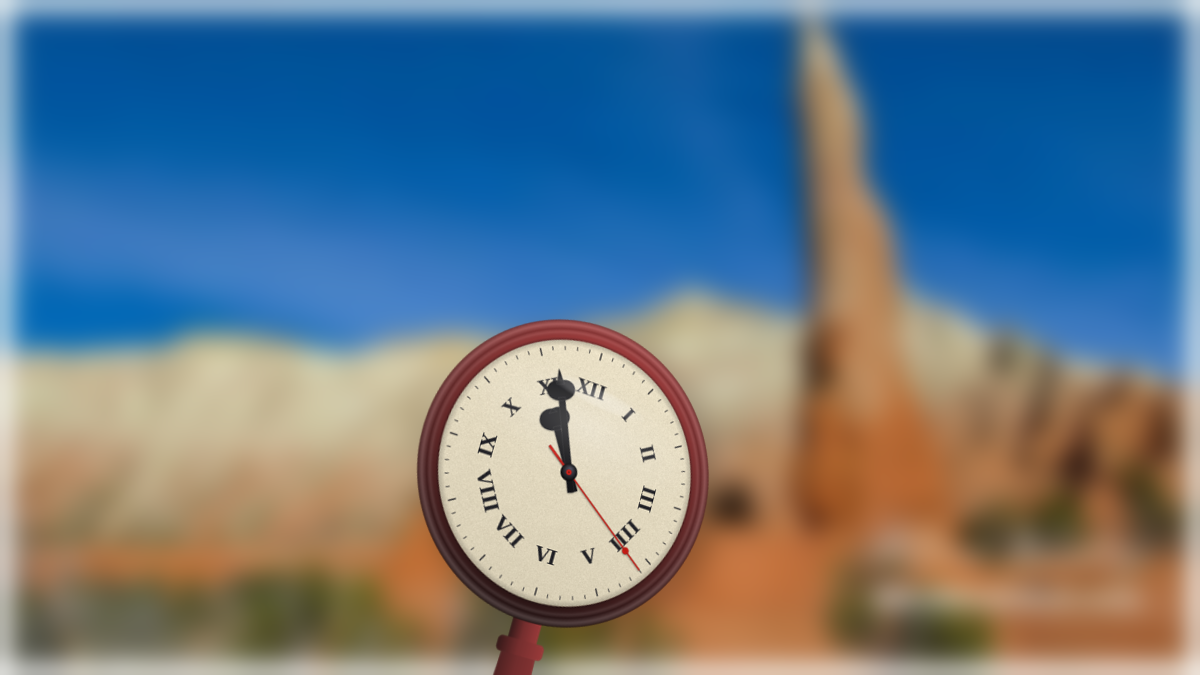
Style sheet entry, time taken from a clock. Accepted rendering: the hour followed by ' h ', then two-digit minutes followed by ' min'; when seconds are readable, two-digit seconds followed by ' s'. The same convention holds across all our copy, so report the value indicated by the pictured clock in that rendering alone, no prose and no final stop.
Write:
10 h 56 min 21 s
